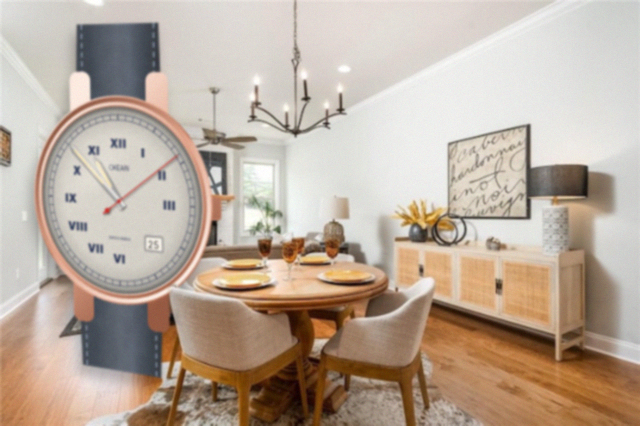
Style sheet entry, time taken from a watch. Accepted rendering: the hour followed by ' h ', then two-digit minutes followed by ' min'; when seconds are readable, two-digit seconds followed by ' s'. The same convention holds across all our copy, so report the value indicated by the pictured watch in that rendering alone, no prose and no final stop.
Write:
10 h 52 min 09 s
